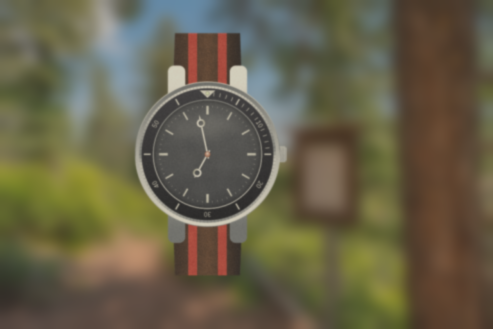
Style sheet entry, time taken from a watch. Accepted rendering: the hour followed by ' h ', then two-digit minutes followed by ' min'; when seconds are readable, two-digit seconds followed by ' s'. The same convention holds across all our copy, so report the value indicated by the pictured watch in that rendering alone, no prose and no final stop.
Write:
6 h 58 min
